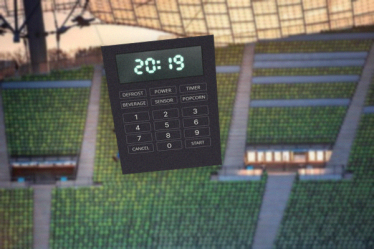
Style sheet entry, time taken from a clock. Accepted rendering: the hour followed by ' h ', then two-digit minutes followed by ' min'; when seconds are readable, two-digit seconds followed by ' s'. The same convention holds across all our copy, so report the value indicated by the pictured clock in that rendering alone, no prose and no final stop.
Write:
20 h 19 min
